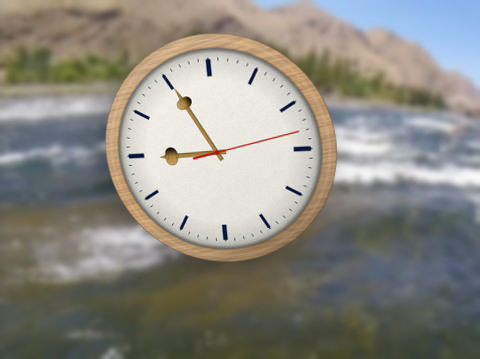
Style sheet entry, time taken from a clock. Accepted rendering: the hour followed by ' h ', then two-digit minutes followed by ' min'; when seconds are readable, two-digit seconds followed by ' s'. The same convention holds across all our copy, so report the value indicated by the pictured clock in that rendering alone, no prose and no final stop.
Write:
8 h 55 min 13 s
